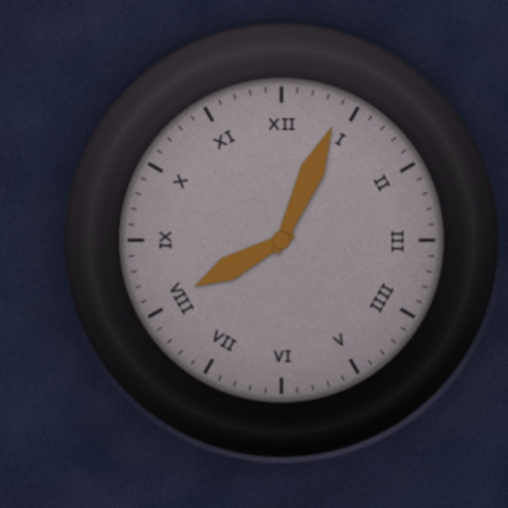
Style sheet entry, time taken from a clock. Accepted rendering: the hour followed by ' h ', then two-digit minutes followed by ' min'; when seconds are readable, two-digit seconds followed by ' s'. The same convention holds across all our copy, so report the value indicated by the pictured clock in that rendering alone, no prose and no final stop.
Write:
8 h 04 min
